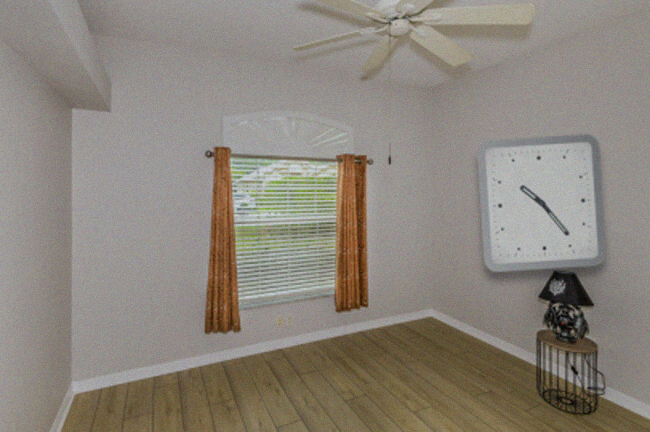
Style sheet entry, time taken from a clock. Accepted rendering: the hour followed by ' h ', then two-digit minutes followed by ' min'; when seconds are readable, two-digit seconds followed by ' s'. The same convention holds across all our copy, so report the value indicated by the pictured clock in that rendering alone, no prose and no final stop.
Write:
10 h 24 min
